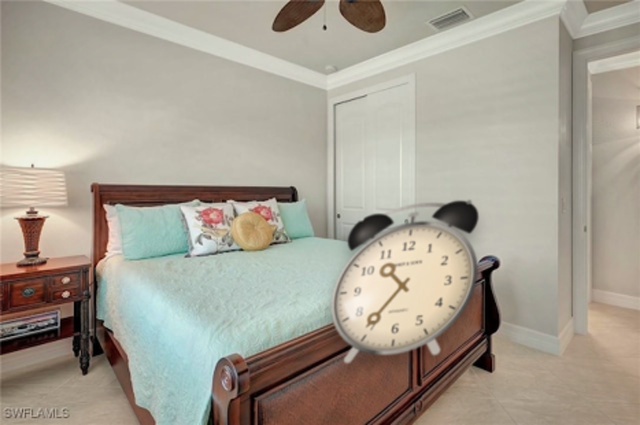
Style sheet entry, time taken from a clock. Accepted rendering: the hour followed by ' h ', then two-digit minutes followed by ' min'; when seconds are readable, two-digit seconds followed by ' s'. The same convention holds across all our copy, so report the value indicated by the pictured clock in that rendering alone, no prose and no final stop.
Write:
10 h 36 min
